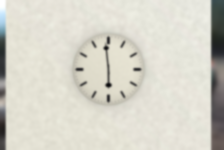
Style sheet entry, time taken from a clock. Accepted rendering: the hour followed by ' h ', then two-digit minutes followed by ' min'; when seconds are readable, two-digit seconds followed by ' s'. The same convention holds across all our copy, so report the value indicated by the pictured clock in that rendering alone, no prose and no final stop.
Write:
5 h 59 min
